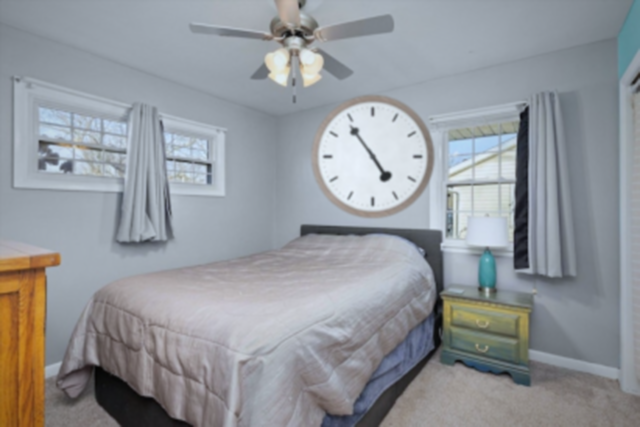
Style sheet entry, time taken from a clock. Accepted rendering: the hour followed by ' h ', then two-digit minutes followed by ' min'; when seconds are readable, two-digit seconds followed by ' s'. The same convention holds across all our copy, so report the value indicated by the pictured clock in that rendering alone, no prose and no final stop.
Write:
4 h 54 min
